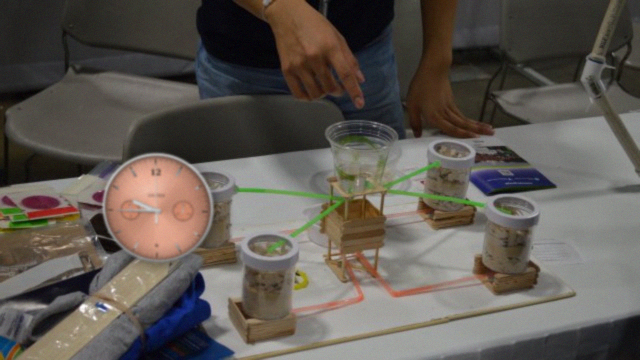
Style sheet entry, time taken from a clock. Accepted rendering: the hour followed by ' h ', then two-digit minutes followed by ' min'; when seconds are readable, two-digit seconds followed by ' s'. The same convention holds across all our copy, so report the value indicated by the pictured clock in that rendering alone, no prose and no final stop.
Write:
9 h 45 min
